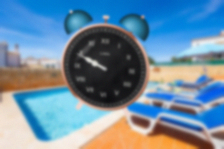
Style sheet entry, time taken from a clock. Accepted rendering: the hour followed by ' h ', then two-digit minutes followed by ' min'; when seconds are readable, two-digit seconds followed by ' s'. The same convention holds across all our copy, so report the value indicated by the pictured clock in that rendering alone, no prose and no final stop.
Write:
9 h 49 min
